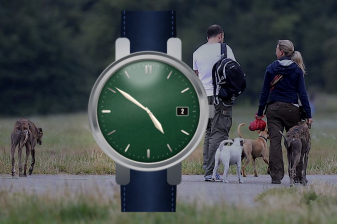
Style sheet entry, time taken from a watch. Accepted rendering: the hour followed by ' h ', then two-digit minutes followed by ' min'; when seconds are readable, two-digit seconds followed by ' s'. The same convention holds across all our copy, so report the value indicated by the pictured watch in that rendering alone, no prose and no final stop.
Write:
4 h 51 min
